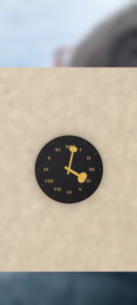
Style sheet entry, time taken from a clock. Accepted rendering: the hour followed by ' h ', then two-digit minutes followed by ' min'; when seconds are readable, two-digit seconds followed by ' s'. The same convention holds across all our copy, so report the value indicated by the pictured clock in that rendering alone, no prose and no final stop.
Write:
4 h 02 min
